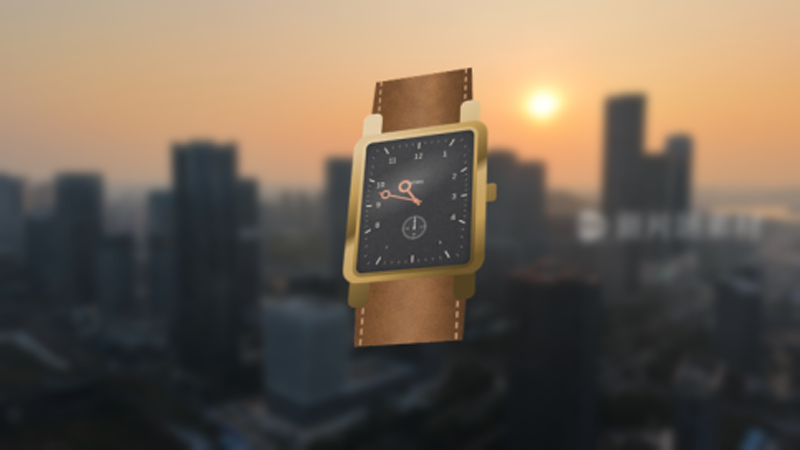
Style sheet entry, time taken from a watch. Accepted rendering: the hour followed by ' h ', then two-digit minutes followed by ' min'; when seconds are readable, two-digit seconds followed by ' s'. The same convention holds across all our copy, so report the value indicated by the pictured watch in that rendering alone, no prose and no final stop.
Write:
10 h 48 min
